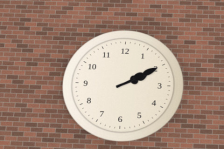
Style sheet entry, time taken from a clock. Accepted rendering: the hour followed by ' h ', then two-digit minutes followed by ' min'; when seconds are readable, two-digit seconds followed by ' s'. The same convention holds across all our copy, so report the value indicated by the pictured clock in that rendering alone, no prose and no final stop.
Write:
2 h 10 min
